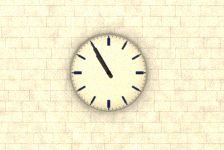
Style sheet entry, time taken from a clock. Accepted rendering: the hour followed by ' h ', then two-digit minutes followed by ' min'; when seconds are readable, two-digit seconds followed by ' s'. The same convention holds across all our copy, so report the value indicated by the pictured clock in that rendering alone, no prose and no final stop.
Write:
10 h 55 min
